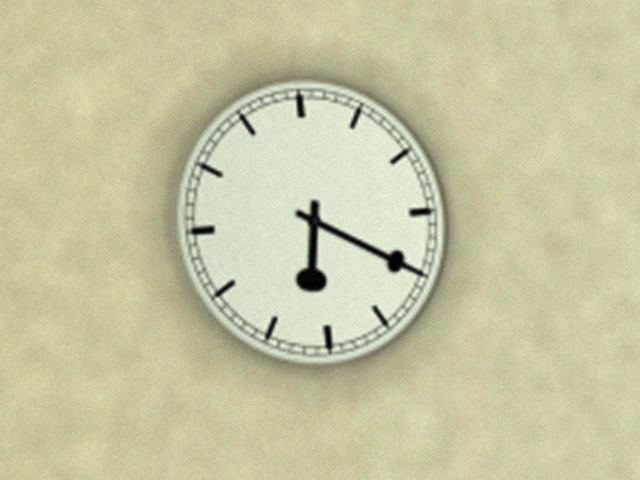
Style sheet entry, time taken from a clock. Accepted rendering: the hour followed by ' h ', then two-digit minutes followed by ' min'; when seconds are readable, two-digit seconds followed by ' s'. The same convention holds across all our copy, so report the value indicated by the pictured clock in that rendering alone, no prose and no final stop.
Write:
6 h 20 min
